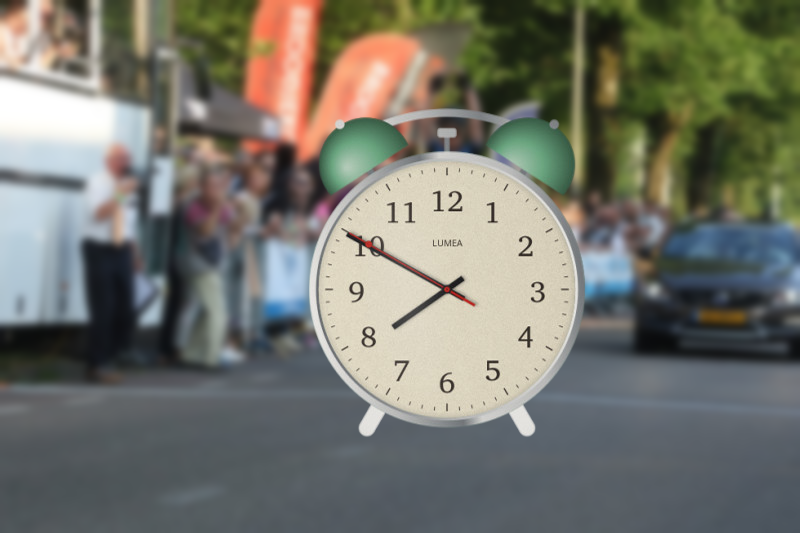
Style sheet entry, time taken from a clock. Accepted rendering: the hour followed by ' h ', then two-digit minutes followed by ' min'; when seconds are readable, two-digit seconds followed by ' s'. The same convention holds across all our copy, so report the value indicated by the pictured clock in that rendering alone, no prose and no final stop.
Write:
7 h 49 min 50 s
